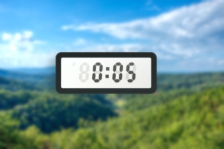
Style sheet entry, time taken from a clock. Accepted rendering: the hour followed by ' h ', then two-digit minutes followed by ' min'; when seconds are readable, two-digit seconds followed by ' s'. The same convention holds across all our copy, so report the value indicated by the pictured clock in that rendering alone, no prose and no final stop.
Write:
0 h 05 min
